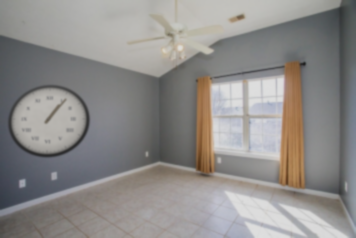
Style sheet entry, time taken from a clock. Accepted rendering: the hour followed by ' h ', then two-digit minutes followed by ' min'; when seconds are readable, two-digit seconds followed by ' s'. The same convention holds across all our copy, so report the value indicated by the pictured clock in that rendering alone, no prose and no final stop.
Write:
1 h 06 min
